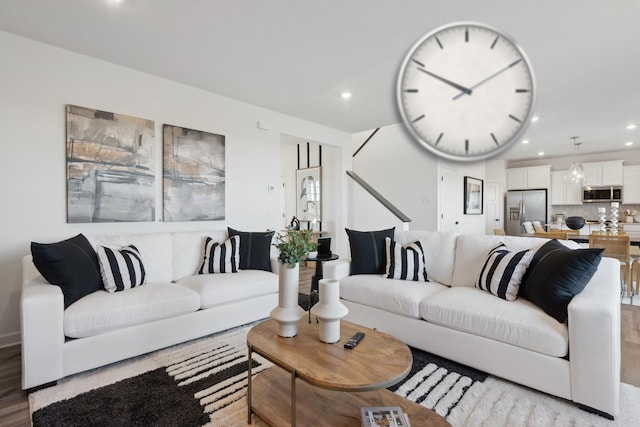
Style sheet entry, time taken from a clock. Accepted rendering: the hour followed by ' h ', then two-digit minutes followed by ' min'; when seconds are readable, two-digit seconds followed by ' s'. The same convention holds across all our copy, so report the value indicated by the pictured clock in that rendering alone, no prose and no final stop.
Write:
9 h 49 min 10 s
